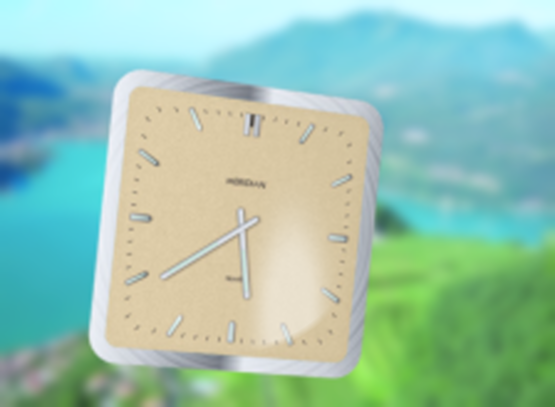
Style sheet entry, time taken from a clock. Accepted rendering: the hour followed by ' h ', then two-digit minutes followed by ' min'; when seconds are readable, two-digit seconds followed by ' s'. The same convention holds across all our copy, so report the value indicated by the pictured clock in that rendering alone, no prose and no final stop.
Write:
5 h 39 min
